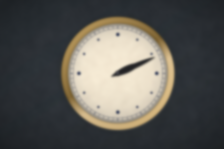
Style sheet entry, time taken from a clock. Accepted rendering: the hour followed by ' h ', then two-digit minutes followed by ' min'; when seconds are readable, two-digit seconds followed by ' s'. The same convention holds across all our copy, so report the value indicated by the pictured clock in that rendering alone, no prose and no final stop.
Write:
2 h 11 min
